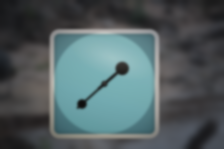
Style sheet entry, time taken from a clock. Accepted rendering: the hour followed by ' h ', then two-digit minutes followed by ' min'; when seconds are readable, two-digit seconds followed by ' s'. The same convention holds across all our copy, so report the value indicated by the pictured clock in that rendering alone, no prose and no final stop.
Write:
1 h 38 min
